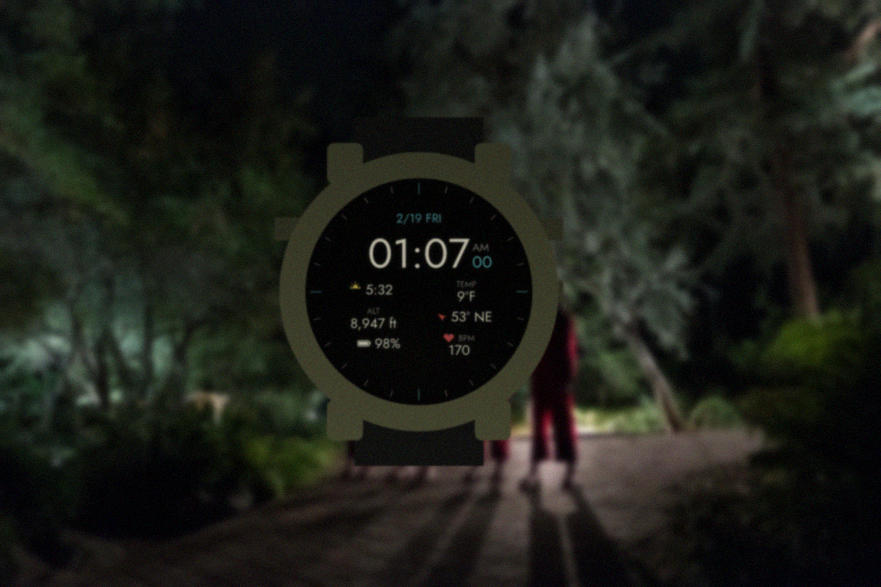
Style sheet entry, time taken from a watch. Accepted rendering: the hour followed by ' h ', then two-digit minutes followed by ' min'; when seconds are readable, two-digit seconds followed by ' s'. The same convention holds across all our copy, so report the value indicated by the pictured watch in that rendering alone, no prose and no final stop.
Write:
1 h 07 min 00 s
